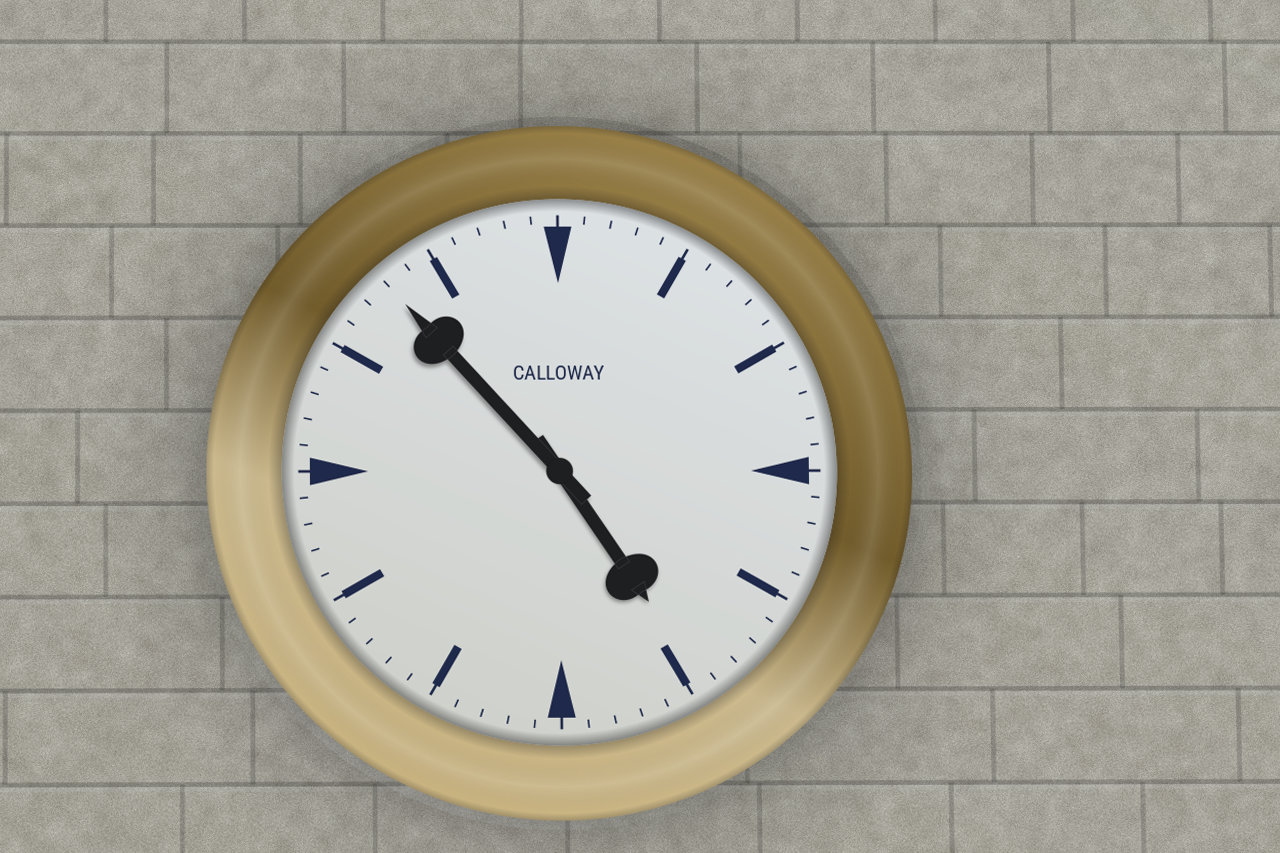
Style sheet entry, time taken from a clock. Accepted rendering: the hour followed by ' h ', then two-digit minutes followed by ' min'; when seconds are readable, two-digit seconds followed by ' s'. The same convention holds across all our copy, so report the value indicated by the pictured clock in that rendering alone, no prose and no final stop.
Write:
4 h 53 min
